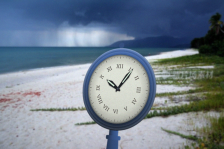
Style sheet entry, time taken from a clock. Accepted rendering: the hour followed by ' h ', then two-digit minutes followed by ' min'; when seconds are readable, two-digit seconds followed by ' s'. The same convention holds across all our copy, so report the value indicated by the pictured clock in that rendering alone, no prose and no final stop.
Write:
10 h 06 min
